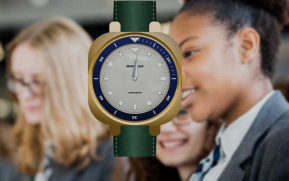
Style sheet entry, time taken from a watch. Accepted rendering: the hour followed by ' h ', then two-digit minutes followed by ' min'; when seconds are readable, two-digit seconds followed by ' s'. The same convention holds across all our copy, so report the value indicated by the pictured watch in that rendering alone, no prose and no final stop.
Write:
12 h 01 min
